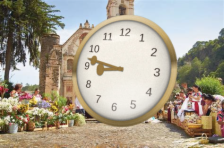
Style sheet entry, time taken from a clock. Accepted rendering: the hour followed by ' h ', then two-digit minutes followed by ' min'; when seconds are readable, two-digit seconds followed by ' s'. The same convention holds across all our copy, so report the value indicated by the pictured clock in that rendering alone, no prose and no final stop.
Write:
8 h 47 min
